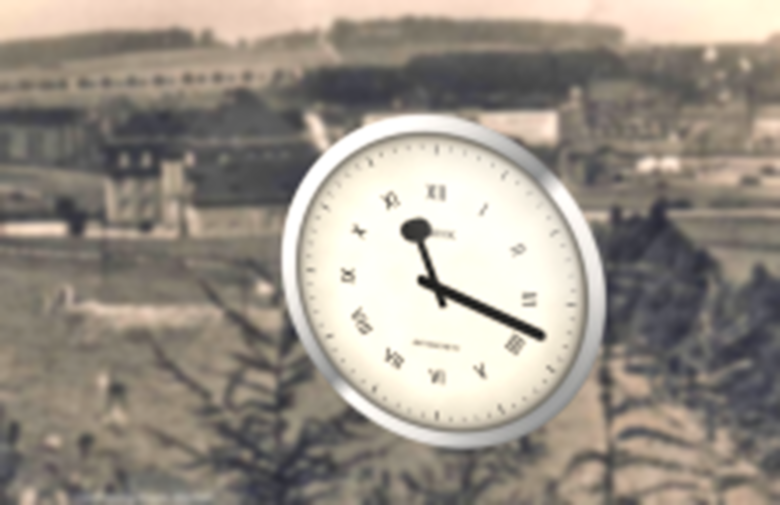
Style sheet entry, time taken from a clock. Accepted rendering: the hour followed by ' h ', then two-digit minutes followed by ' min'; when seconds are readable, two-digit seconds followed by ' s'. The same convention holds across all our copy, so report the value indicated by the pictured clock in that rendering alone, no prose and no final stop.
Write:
11 h 18 min
